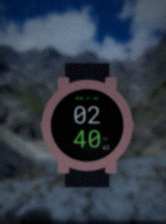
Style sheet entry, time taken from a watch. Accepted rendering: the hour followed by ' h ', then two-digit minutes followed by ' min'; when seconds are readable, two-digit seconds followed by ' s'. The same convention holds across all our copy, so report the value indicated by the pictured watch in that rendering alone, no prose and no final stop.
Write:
2 h 40 min
